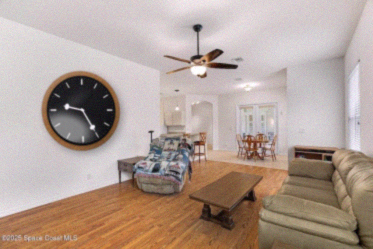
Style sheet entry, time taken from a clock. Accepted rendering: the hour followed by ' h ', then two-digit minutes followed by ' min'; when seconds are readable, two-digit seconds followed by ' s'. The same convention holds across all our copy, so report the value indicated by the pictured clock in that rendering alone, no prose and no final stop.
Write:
9 h 25 min
